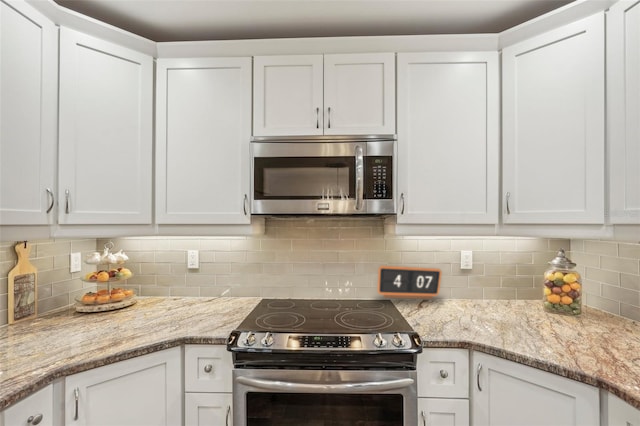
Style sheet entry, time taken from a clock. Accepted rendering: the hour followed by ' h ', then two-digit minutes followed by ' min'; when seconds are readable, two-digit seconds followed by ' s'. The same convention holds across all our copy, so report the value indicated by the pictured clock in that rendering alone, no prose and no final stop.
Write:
4 h 07 min
